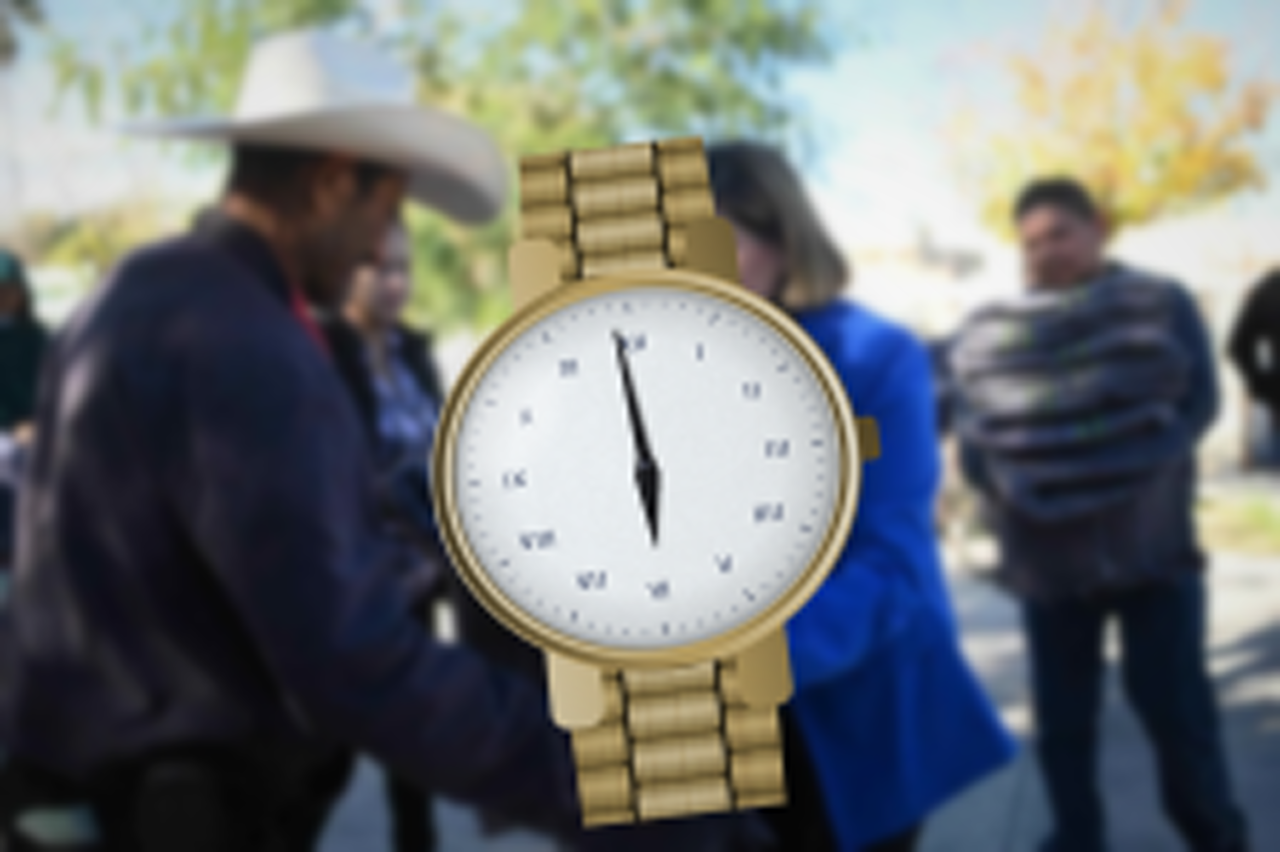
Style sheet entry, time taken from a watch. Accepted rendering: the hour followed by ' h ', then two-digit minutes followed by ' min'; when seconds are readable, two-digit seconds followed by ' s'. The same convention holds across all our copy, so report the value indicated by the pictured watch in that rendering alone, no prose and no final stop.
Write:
5 h 59 min
